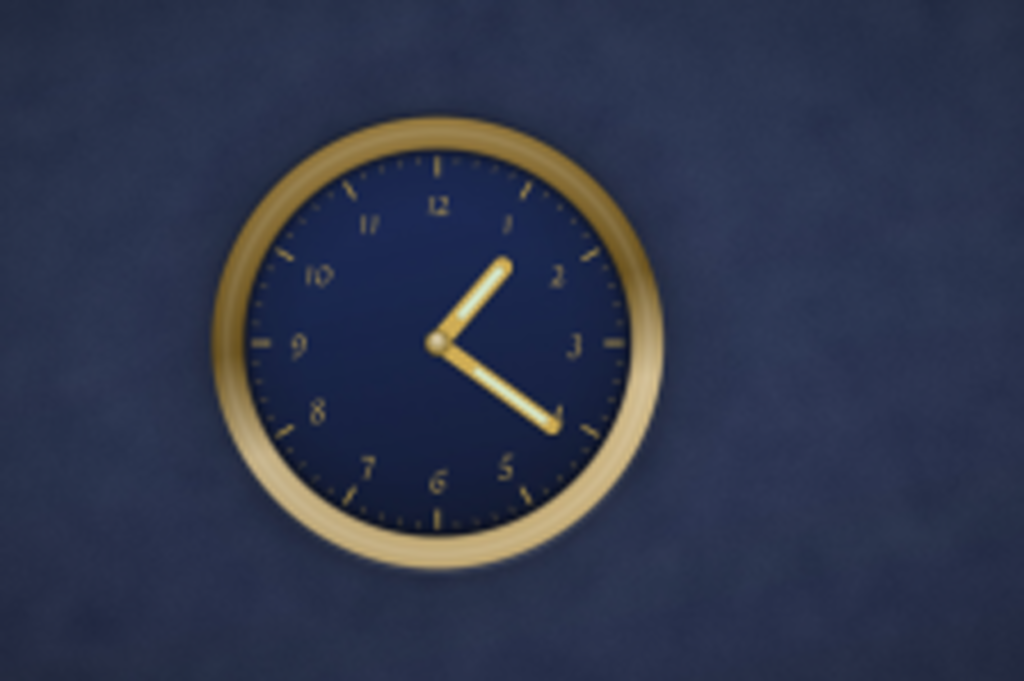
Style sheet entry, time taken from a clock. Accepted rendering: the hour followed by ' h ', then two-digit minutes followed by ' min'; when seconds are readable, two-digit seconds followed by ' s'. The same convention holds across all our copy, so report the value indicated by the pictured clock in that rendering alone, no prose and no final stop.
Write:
1 h 21 min
